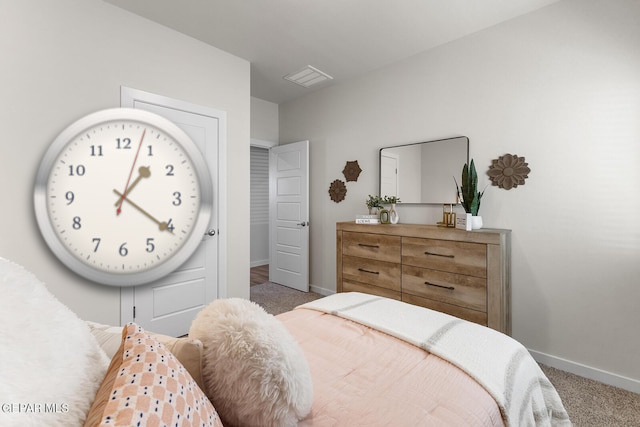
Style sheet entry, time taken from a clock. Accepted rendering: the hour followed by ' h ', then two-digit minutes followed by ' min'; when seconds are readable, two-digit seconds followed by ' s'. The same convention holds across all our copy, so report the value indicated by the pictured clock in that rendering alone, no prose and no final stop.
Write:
1 h 21 min 03 s
